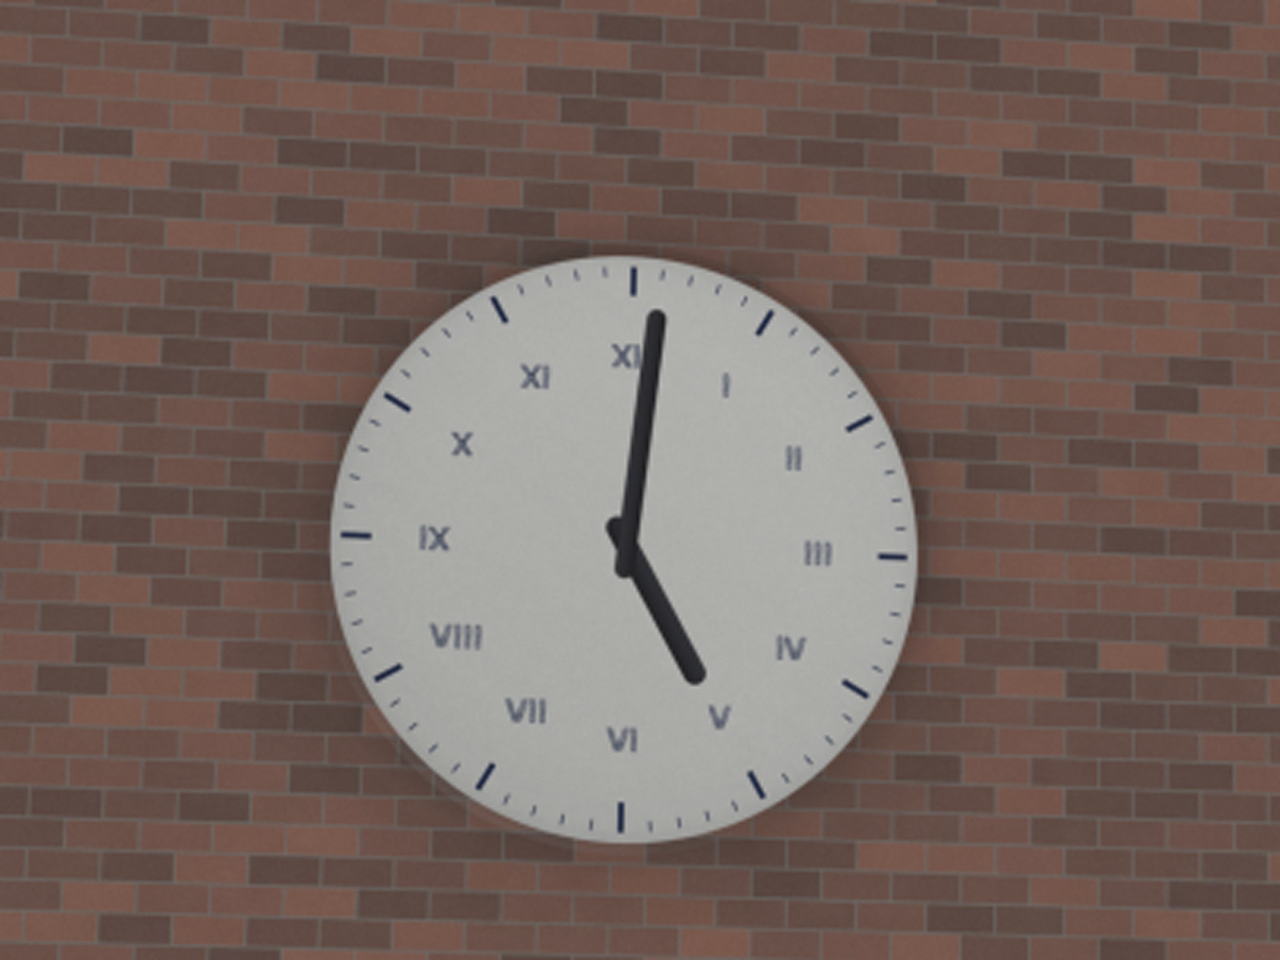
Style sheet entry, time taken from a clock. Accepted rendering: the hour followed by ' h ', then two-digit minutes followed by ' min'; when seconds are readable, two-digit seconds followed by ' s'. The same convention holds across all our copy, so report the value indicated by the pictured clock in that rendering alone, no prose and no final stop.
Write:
5 h 01 min
